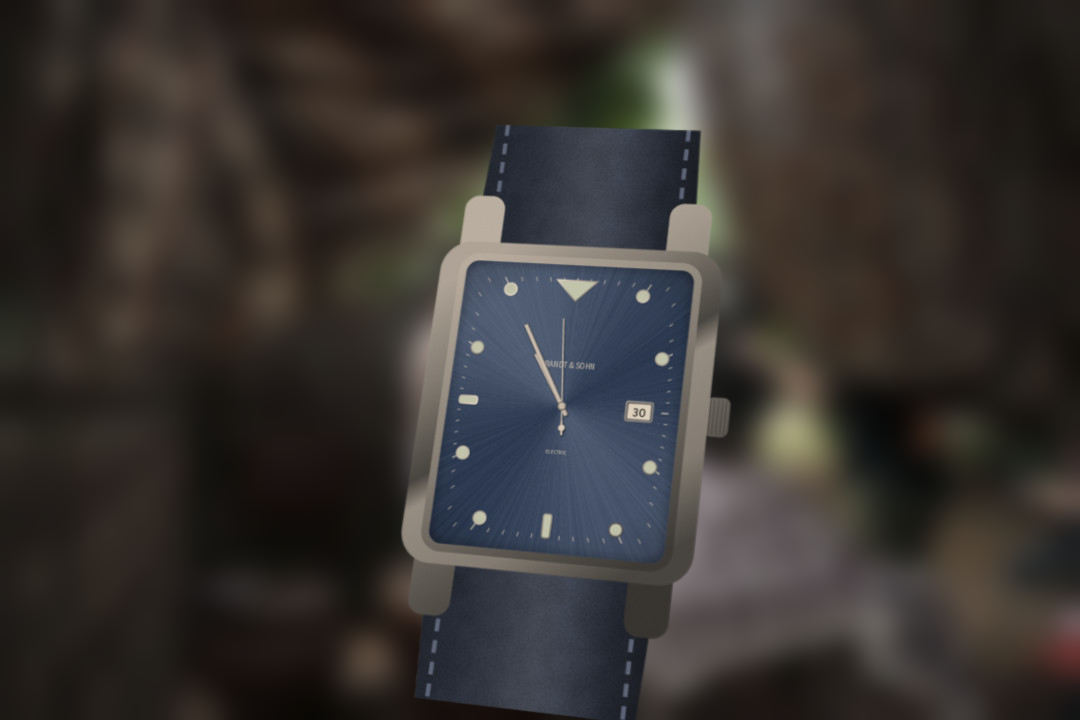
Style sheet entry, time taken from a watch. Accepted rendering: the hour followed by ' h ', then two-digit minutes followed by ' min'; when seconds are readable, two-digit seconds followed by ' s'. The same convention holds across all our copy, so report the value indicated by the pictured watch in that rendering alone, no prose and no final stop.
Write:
10 h 54 min 59 s
